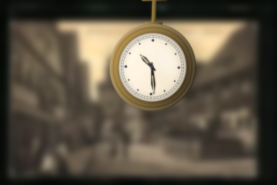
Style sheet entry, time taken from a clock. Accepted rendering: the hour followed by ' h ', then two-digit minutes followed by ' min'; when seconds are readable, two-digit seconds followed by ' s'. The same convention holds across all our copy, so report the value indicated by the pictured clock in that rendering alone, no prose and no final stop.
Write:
10 h 29 min
